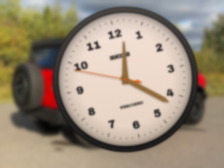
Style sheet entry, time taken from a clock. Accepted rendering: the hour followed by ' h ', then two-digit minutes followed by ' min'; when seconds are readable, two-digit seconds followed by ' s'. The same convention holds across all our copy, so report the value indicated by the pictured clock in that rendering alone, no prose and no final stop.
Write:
12 h 21 min 49 s
